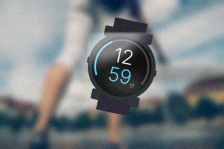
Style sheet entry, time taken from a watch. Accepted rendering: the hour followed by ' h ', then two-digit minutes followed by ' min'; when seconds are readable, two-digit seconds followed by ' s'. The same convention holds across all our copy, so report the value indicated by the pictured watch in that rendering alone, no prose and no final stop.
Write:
12 h 59 min
